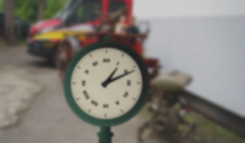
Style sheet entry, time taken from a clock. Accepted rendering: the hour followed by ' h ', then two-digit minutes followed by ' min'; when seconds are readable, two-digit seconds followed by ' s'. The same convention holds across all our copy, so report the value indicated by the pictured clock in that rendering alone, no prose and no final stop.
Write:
1 h 11 min
